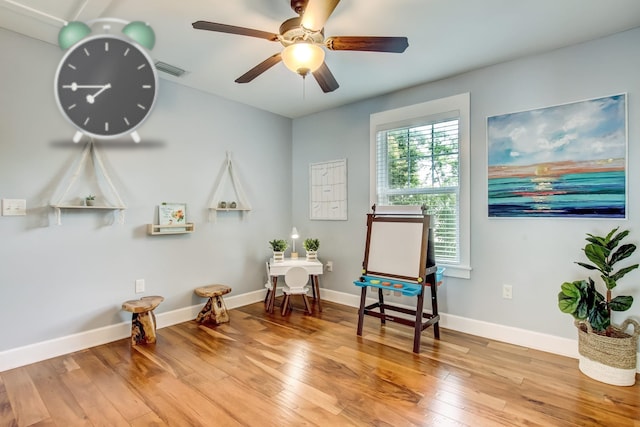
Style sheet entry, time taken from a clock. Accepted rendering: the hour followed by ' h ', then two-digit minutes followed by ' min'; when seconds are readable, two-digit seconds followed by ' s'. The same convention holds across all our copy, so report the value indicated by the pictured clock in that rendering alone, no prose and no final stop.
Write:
7 h 45 min
